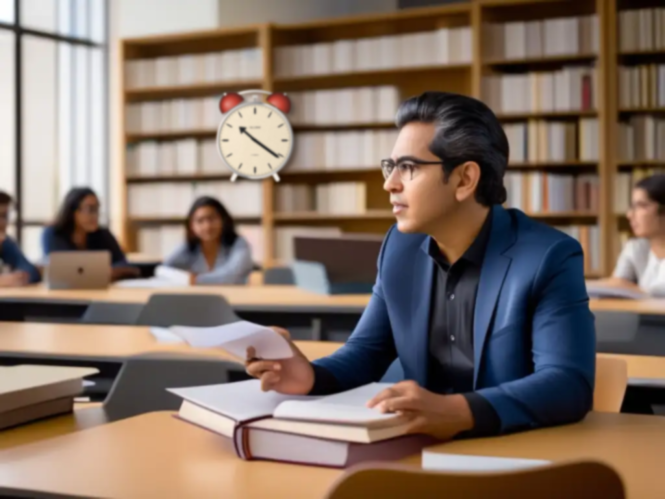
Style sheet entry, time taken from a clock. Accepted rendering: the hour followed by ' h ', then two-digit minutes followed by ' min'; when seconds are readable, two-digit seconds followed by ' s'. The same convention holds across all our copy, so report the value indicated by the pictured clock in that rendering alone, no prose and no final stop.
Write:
10 h 21 min
